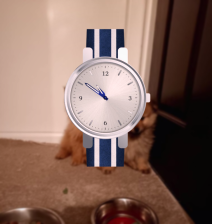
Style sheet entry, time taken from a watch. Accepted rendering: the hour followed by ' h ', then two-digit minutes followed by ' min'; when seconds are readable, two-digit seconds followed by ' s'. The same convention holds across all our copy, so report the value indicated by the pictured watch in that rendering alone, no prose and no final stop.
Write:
10 h 51 min
